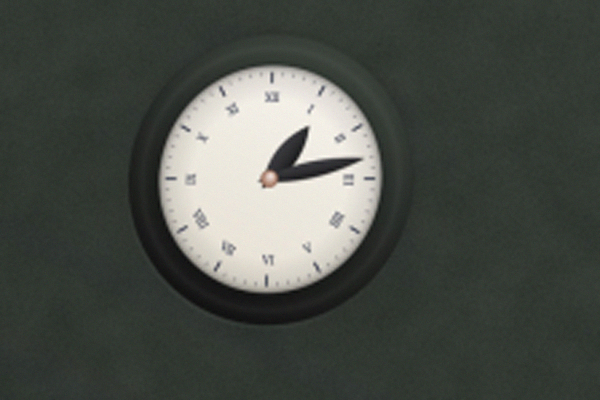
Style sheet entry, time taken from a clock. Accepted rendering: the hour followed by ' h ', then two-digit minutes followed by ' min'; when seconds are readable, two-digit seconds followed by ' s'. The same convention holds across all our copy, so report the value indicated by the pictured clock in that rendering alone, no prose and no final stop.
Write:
1 h 13 min
